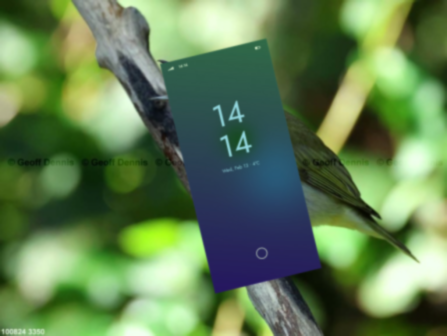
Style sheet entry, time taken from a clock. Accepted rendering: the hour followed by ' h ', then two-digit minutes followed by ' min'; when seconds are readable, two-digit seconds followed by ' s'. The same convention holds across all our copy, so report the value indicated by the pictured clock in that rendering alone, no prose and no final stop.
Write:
14 h 14 min
